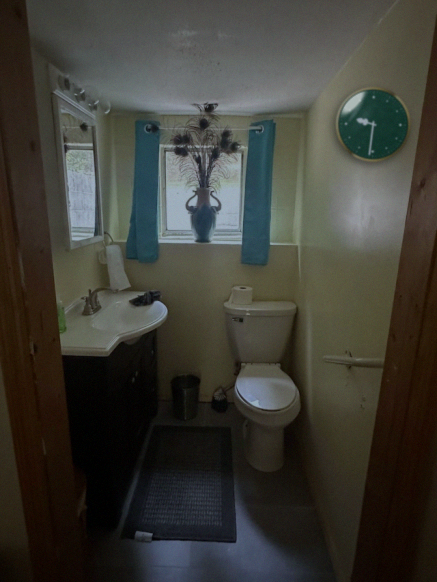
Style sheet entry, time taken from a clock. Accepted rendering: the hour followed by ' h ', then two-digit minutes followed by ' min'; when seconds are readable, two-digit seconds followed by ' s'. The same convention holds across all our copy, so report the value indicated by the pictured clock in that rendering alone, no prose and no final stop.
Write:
9 h 31 min
